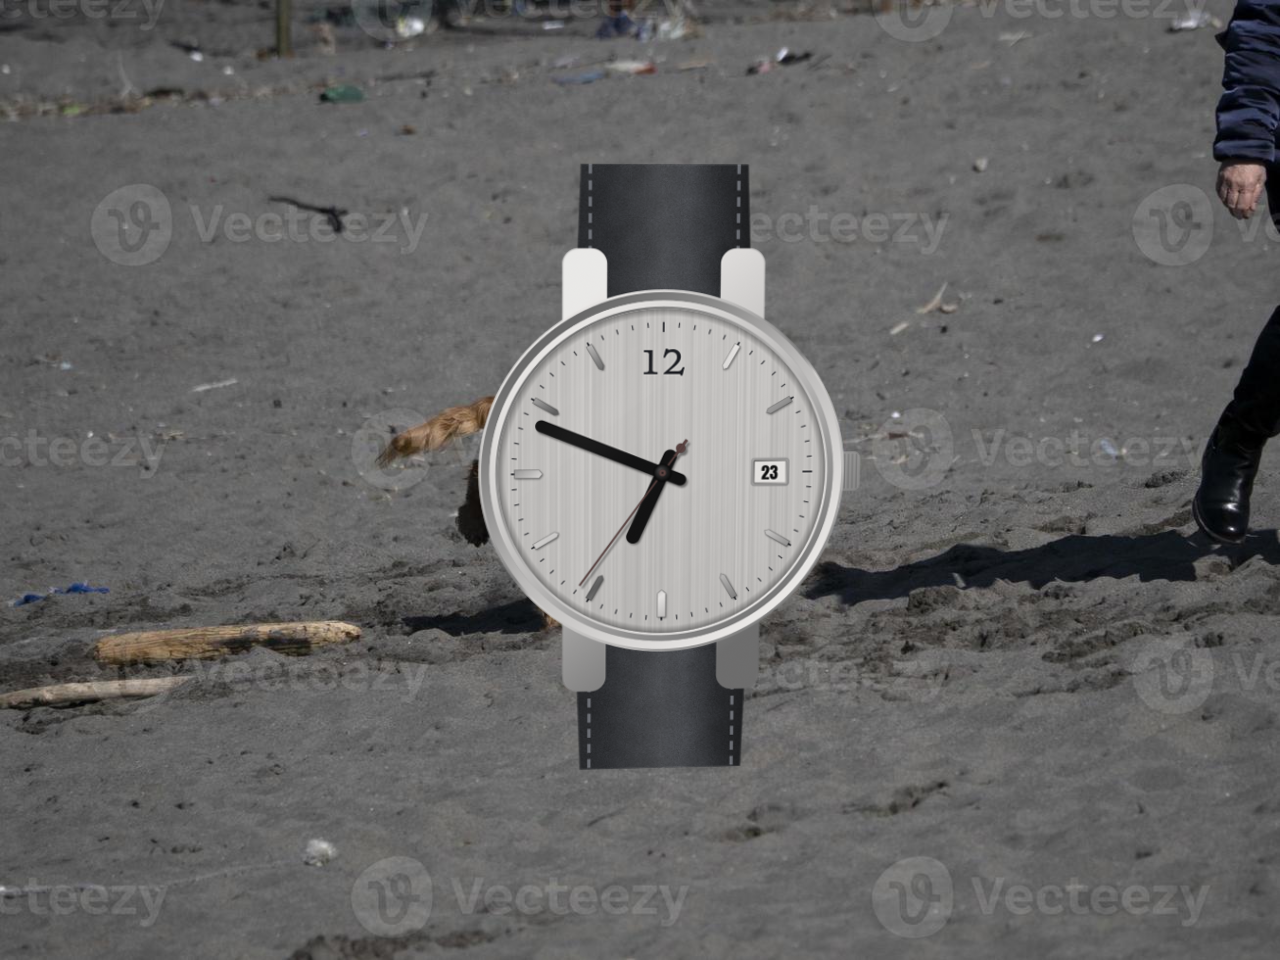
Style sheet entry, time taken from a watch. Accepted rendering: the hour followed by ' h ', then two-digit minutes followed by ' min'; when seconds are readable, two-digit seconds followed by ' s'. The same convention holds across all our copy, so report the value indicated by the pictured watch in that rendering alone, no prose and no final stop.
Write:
6 h 48 min 36 s
